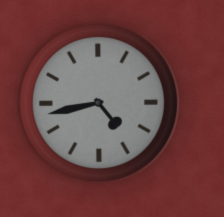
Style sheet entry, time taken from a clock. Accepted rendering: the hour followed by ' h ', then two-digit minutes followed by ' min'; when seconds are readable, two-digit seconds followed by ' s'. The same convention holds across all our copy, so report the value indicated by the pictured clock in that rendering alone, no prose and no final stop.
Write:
4 h 43 min
